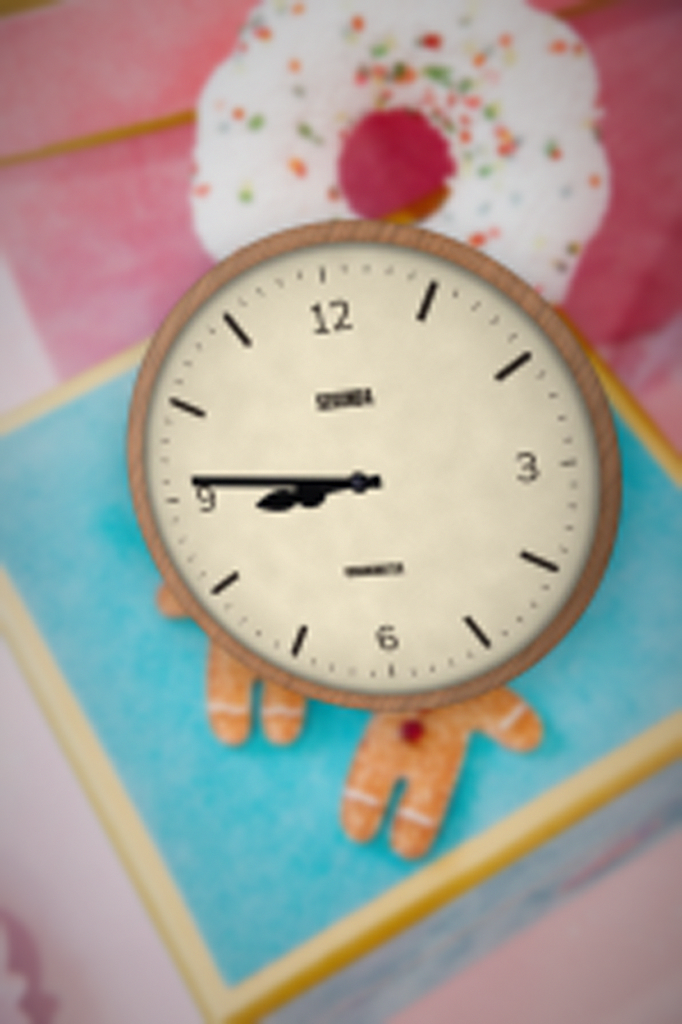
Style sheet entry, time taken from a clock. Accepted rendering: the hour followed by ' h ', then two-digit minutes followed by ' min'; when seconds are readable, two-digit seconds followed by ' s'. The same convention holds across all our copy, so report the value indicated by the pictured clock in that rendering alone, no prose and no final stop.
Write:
8 h 46 min
